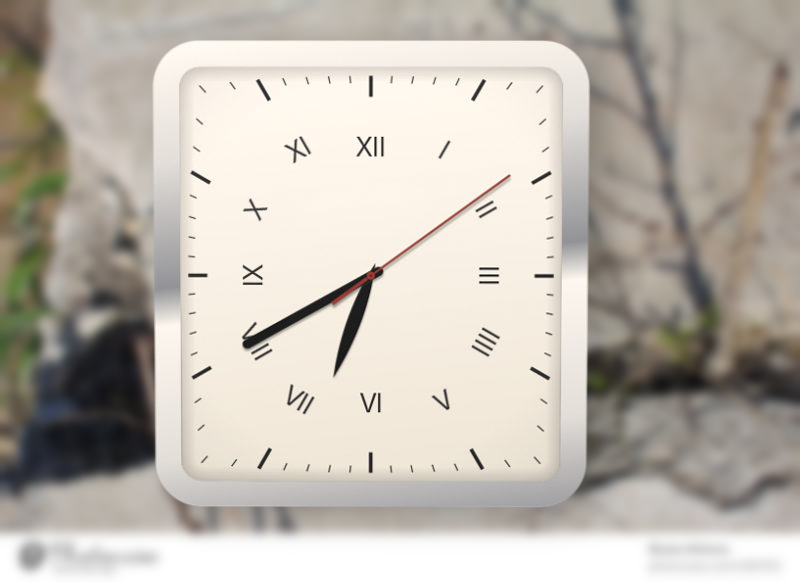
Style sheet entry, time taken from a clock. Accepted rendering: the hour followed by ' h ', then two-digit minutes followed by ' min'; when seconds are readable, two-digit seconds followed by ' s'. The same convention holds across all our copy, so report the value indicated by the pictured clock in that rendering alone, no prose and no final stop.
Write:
6 h 40 min 09 s
